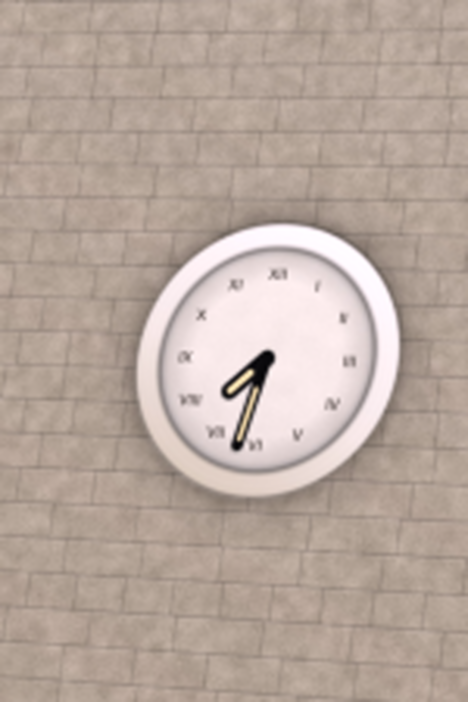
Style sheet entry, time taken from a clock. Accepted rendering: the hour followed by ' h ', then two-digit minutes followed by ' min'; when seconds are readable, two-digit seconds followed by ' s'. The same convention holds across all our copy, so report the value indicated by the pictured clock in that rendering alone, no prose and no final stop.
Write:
7 h 32 min
